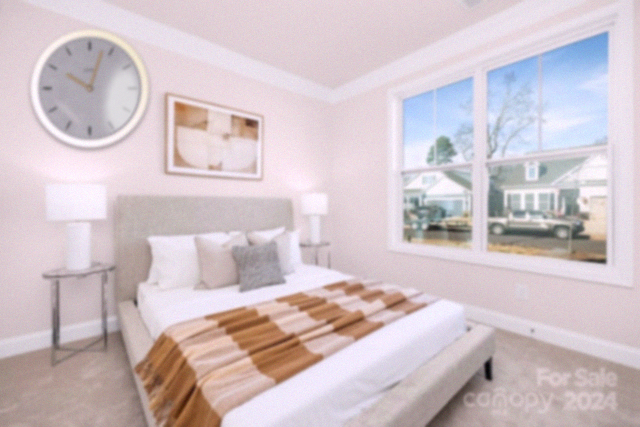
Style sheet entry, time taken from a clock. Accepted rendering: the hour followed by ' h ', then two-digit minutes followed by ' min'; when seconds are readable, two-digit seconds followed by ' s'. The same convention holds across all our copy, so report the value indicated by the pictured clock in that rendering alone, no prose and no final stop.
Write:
10 h 03 min
